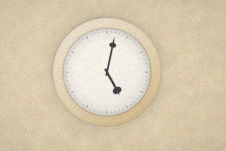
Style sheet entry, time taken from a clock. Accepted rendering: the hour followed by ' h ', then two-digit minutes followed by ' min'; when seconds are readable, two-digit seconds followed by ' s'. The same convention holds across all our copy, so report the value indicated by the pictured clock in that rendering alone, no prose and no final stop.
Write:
5 h 02 min
